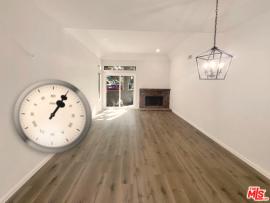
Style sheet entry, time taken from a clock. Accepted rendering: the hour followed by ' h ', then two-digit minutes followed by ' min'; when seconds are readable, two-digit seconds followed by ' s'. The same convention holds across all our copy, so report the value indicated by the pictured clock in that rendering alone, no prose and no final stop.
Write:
1 h 05 min
